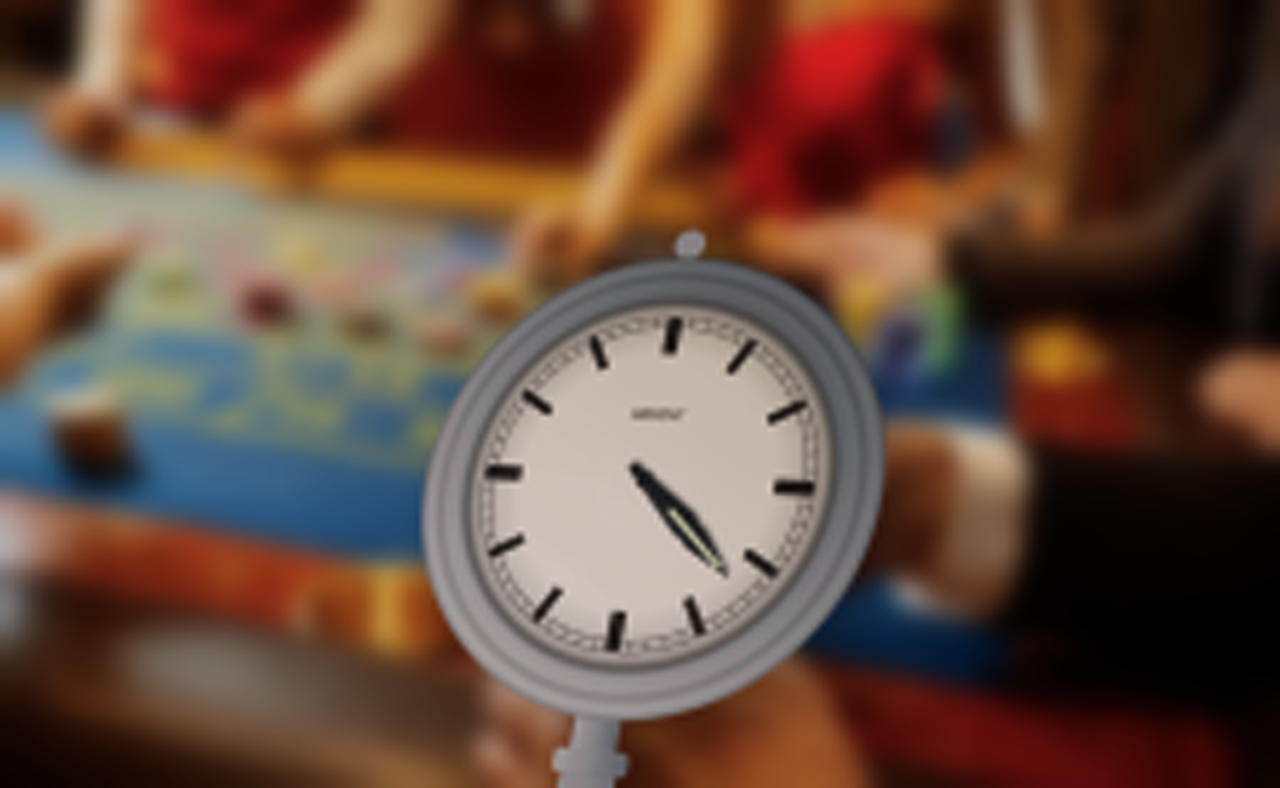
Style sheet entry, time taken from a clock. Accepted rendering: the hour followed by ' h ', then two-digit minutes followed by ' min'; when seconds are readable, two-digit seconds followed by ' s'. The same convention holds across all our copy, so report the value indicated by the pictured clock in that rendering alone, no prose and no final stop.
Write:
4 h 22 min
